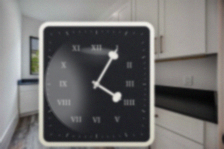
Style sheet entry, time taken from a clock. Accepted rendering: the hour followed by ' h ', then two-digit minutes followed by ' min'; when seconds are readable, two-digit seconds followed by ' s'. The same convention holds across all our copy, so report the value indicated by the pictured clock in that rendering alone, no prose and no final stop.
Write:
4 h 05 min
